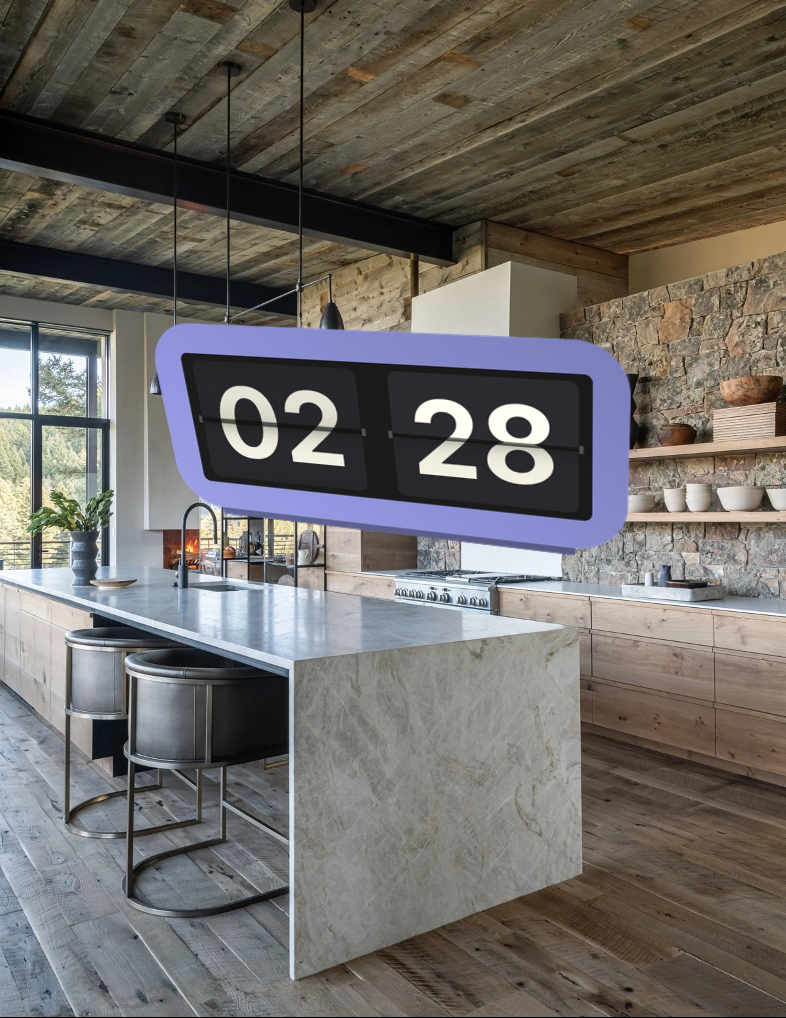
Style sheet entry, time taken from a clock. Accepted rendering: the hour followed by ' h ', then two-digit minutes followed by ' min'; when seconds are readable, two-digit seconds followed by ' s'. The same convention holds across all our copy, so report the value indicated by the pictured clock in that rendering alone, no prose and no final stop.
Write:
2 h 28 min
